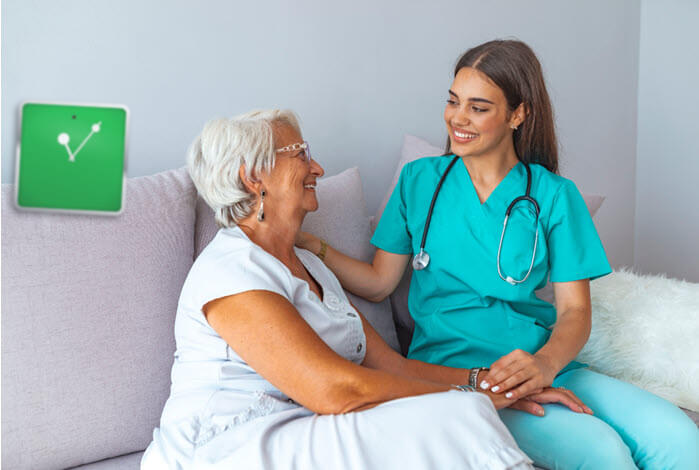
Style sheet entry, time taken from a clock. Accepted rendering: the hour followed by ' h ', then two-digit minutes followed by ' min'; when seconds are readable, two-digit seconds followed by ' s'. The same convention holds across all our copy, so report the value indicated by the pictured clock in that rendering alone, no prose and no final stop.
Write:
11 h 06 min
